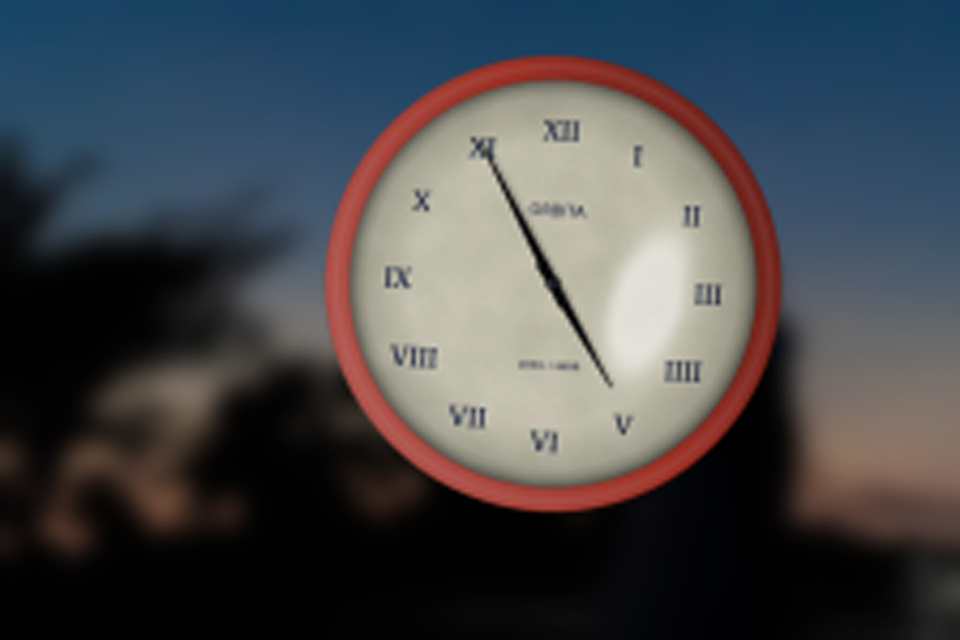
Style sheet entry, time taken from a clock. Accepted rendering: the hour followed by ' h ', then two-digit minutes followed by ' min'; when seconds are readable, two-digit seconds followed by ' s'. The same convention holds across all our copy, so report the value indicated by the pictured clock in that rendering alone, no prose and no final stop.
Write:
4 h 55 min
